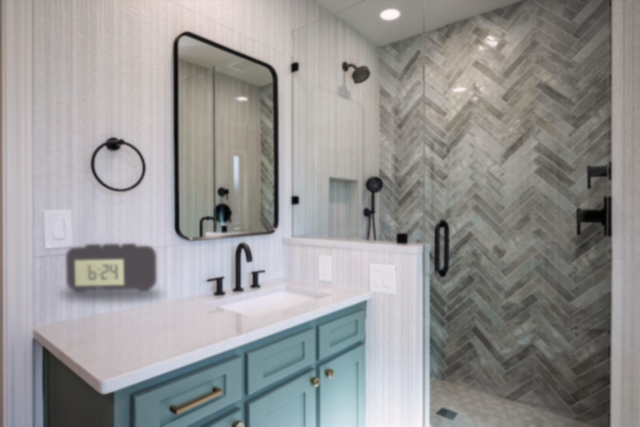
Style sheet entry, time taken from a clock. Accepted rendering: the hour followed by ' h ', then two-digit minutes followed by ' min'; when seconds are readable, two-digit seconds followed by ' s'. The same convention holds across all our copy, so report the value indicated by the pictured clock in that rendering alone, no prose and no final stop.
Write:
6 h 24 min
